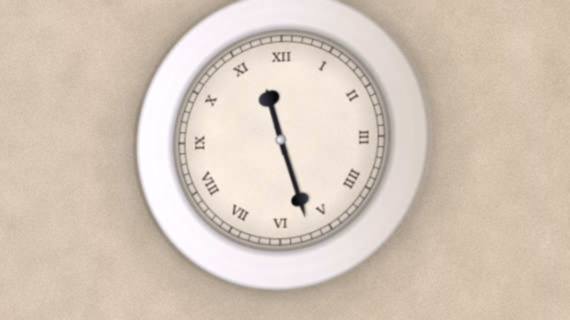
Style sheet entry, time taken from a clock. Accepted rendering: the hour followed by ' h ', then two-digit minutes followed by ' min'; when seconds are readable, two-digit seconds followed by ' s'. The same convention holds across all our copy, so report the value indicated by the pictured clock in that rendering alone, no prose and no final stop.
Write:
11 h 27 min
